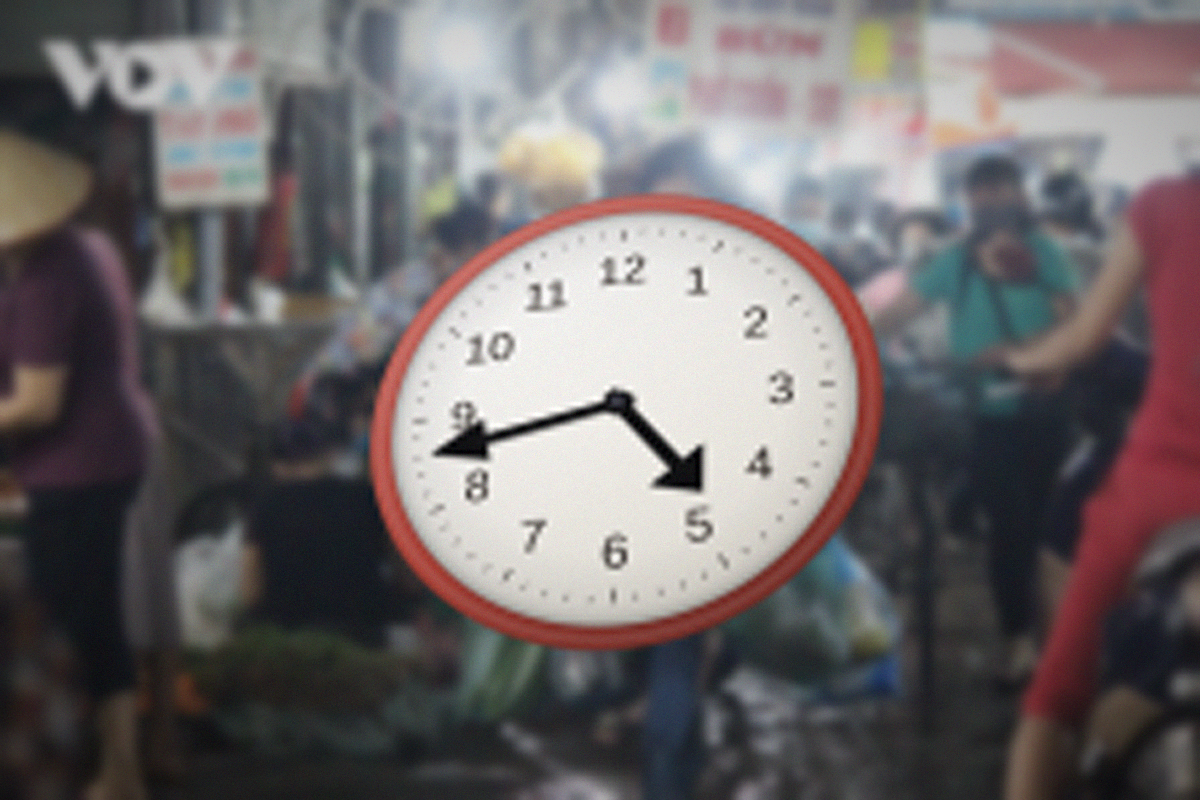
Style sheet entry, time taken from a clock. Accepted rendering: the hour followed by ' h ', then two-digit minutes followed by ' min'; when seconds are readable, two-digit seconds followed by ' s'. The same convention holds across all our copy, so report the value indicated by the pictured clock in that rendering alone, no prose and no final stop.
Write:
4 h 43 min
